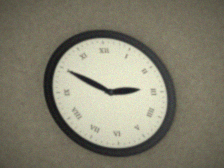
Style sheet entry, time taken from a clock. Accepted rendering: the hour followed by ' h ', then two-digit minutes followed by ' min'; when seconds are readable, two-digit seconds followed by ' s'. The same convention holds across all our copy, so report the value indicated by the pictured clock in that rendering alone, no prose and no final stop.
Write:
2 h 50 min
